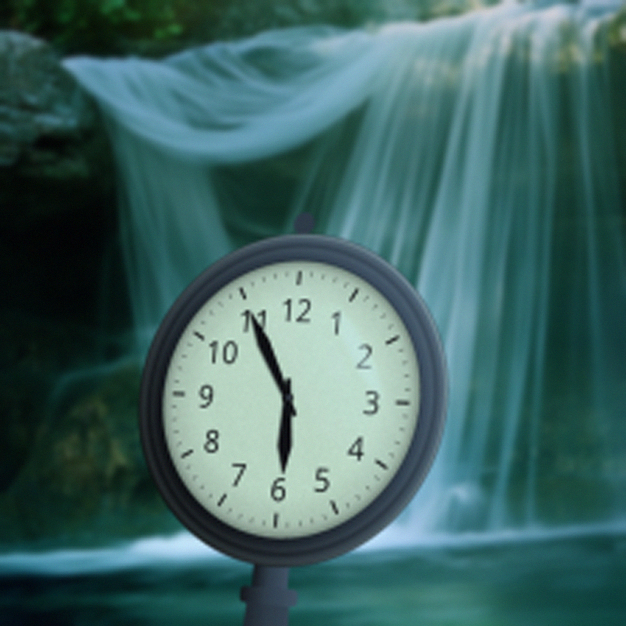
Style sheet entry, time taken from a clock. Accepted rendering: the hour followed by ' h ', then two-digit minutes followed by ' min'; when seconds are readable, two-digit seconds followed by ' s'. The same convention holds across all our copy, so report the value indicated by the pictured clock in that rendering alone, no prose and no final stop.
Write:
5 h 55 min
